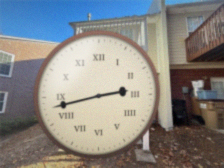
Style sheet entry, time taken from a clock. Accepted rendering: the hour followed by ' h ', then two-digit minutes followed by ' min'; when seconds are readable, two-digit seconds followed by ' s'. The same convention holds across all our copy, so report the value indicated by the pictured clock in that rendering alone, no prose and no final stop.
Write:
2 h 43 min
